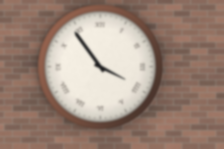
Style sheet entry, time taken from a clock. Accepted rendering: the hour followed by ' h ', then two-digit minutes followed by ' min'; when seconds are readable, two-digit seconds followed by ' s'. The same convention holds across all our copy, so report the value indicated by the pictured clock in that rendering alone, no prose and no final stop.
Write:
3 h 54 min
